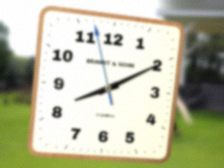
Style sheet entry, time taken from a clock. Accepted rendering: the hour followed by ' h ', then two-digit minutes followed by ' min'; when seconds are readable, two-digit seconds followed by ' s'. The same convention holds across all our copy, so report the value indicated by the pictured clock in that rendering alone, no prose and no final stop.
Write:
8 h 09 min 57 s
